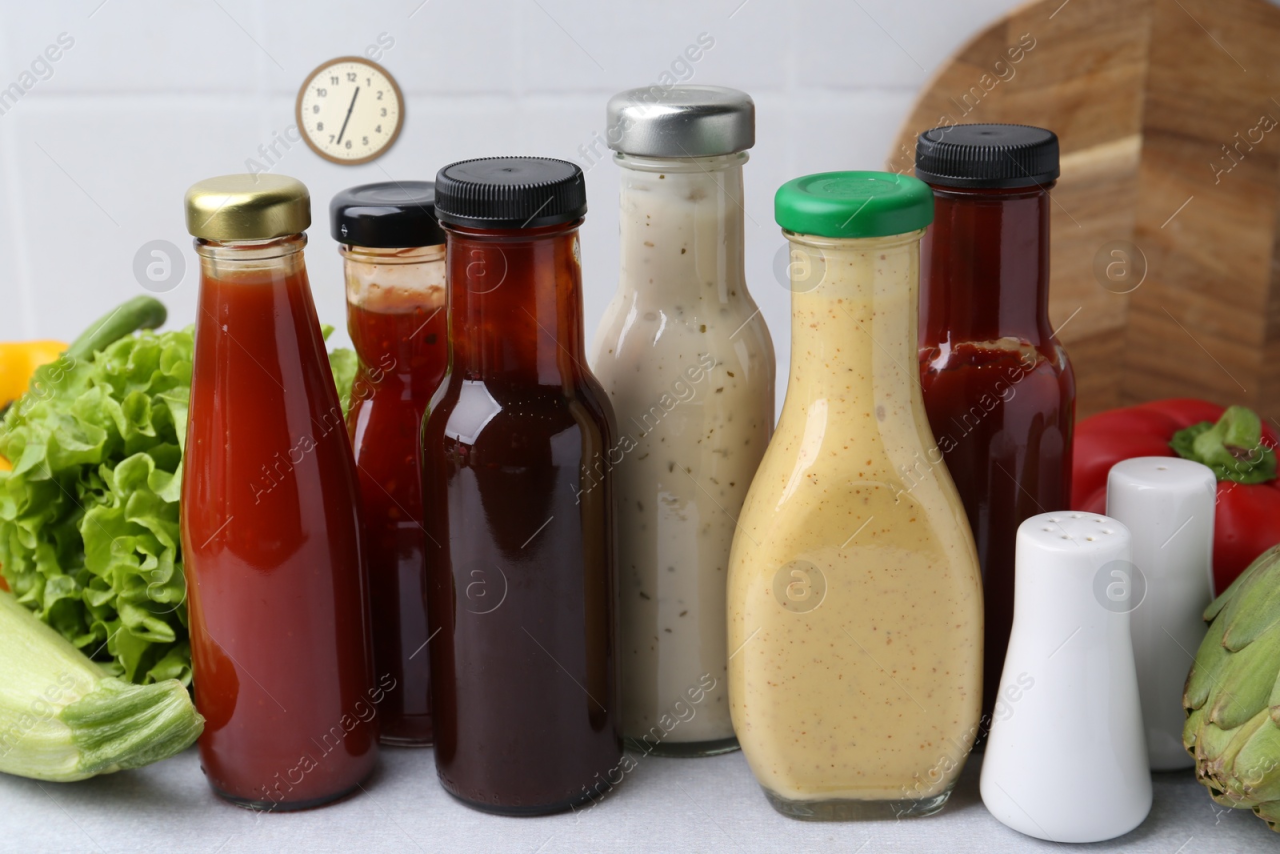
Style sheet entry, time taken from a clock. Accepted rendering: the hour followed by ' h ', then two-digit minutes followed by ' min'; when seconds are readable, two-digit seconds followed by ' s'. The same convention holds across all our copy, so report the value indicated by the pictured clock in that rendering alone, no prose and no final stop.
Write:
12 h 33 min
